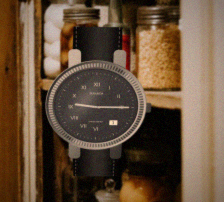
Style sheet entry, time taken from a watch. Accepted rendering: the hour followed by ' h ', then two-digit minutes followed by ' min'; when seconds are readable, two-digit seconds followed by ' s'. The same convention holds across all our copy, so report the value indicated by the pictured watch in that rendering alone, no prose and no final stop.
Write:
9 h 15 min
